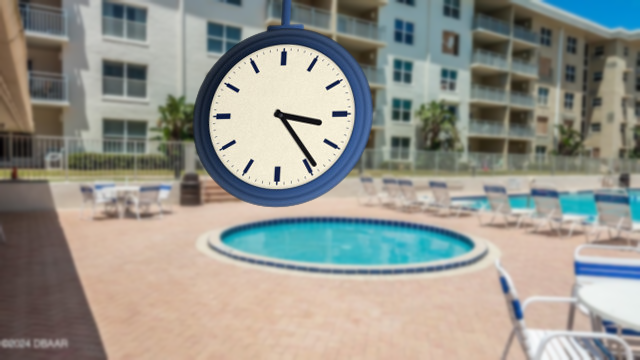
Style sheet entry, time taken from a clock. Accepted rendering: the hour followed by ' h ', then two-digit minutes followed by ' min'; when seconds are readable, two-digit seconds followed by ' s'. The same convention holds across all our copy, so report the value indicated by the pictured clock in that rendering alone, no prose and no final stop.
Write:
3 h 24 min
